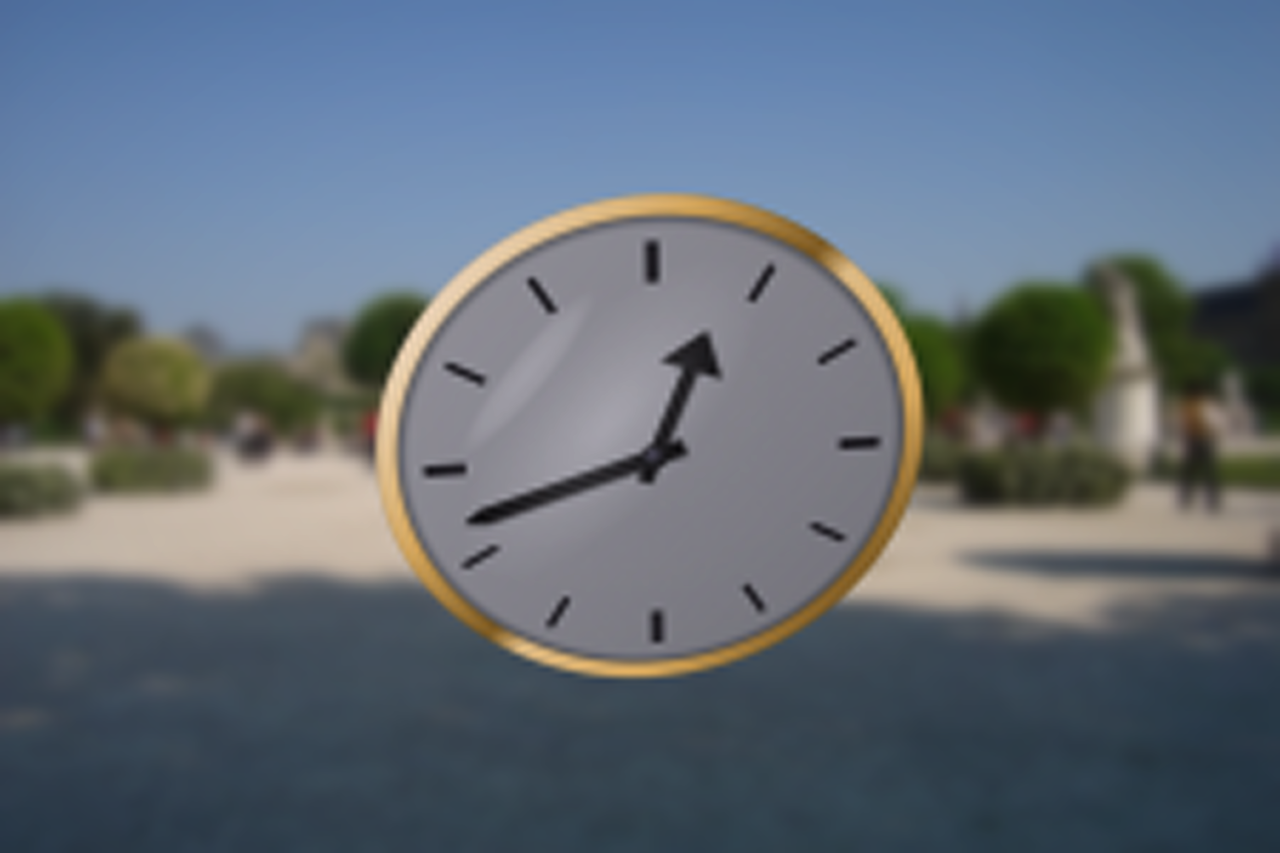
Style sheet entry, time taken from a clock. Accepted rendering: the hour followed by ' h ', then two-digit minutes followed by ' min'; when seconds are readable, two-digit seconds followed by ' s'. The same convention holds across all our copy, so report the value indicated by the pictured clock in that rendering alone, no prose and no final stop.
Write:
12 h 42 min
